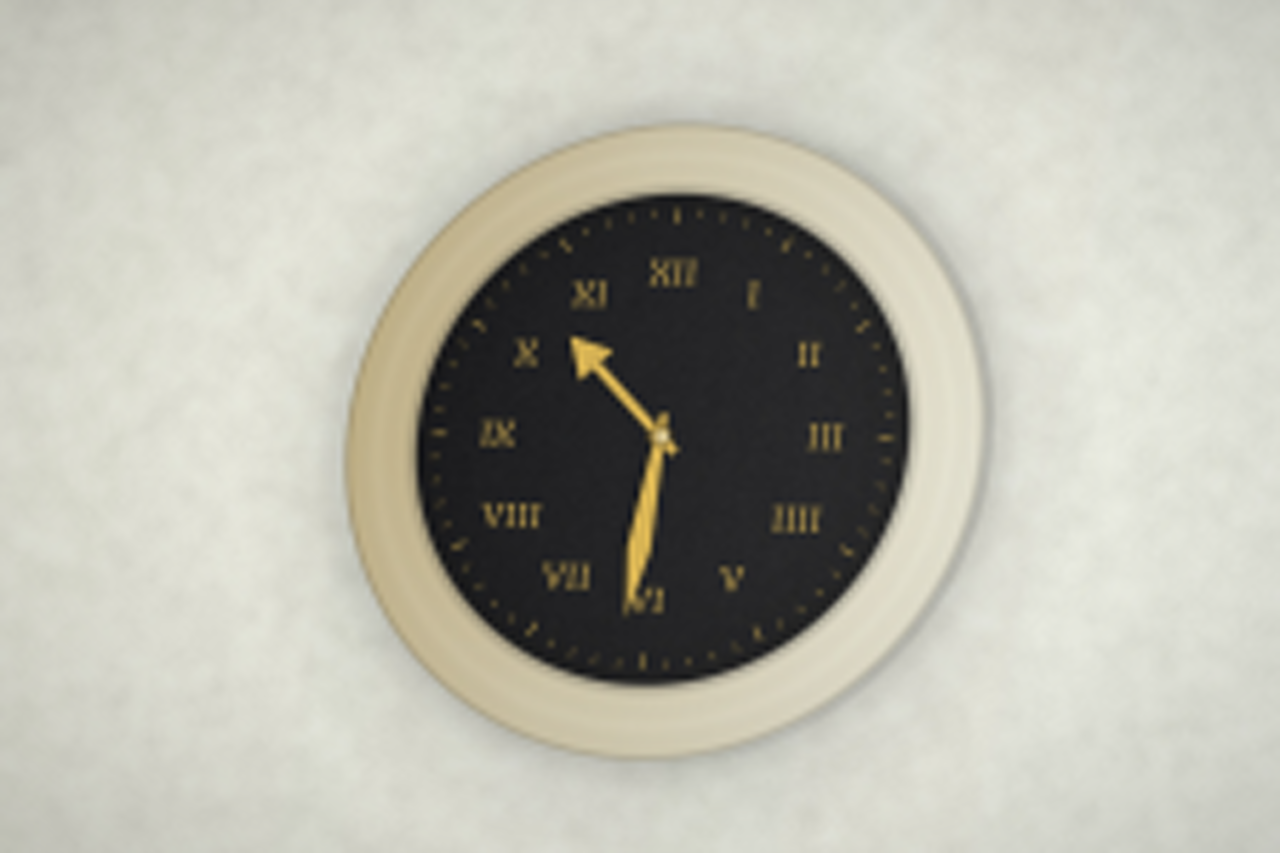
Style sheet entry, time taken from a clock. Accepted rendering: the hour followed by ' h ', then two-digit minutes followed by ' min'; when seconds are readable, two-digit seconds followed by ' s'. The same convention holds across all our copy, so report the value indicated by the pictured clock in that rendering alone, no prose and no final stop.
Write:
10 h 31 min
